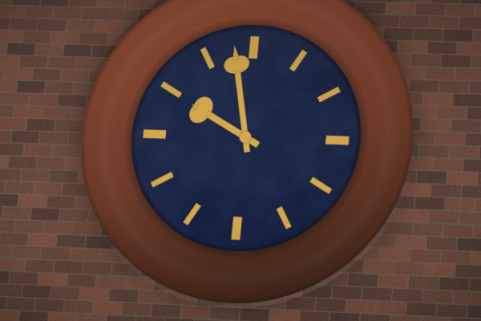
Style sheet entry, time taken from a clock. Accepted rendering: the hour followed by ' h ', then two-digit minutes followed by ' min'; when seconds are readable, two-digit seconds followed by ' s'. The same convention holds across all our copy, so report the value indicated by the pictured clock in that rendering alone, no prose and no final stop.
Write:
9 h 58 min
